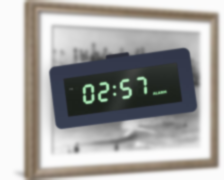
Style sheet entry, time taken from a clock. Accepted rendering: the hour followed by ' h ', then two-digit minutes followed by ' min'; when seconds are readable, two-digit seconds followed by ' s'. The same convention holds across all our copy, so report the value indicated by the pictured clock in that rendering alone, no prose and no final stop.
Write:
2 h 57 min
